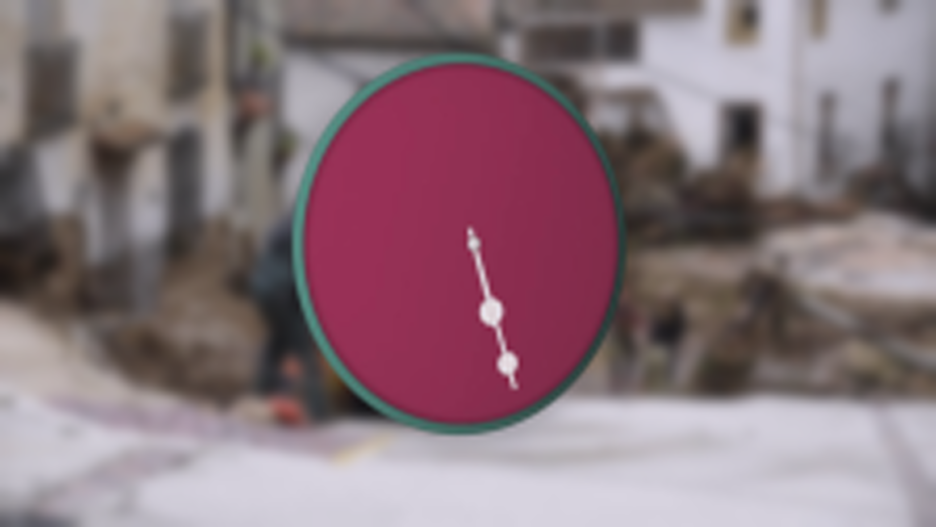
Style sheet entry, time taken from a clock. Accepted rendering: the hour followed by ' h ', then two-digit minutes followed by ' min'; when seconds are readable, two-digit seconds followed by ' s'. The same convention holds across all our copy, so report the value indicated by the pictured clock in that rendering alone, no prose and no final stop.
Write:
5 h 27 min
